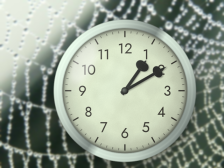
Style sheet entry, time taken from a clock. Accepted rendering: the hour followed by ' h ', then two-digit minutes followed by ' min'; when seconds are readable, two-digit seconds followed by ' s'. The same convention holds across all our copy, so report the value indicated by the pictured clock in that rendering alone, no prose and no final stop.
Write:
1 h 10 min
